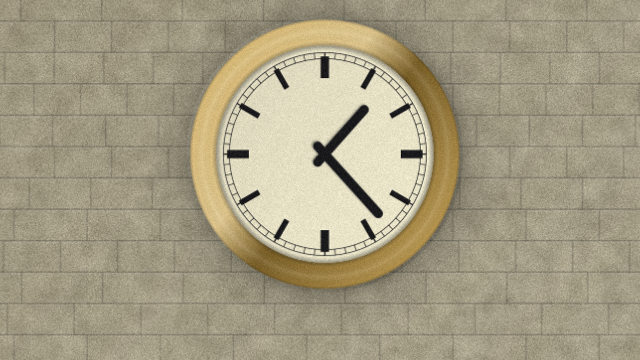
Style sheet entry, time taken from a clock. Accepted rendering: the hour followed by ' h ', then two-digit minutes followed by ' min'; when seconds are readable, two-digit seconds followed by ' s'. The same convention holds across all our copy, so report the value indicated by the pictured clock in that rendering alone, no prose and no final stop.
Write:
1 h 23 min
